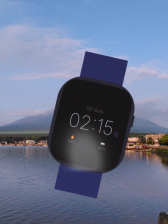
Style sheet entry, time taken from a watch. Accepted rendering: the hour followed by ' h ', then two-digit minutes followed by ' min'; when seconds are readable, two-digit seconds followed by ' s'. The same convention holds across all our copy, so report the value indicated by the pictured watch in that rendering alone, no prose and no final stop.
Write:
2 h 15 min
